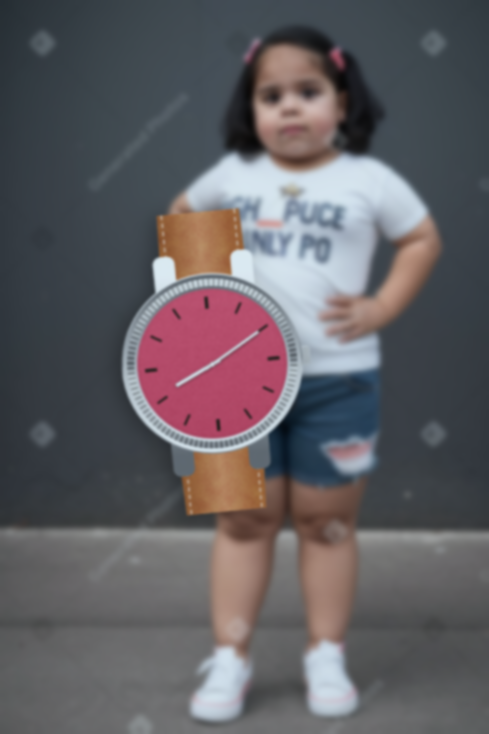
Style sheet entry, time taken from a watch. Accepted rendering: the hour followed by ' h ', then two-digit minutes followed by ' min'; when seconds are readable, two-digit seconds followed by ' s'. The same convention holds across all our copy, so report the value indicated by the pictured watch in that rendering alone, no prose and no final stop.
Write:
8 h 10 min
